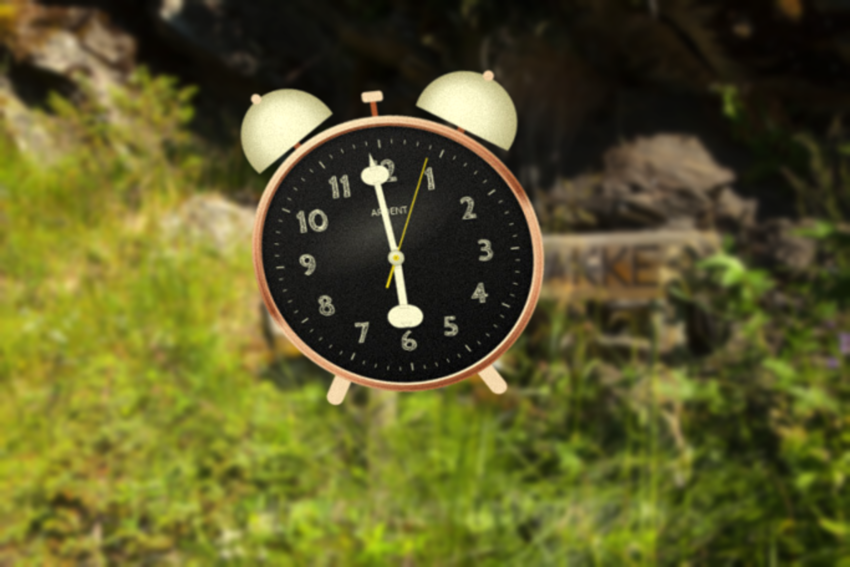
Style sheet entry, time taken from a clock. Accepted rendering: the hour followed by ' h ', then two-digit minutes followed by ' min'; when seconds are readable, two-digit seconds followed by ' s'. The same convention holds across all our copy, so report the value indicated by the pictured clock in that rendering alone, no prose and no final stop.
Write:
5 h 59 min 04 s
